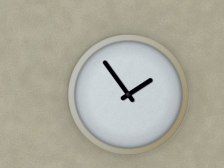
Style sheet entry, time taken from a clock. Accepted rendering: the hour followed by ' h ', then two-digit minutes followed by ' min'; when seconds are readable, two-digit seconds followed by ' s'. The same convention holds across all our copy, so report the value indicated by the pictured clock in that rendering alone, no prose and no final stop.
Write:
1 h 54 min
